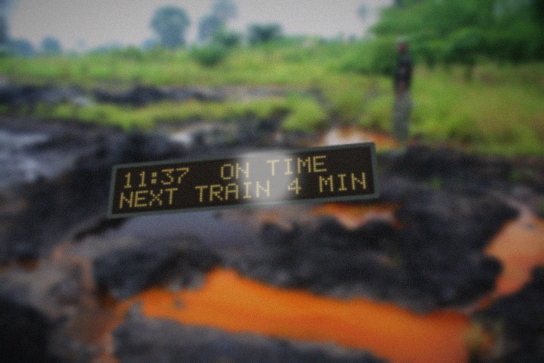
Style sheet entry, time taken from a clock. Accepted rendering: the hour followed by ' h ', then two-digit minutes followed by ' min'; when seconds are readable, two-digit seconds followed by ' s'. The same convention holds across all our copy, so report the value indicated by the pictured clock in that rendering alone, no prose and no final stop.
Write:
11 h 37 min
